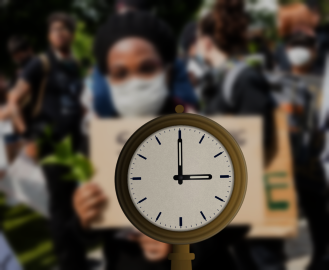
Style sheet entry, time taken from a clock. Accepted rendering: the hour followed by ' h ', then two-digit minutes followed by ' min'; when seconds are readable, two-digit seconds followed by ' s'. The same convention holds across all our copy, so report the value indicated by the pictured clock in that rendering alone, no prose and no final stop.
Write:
3 h 00 min
